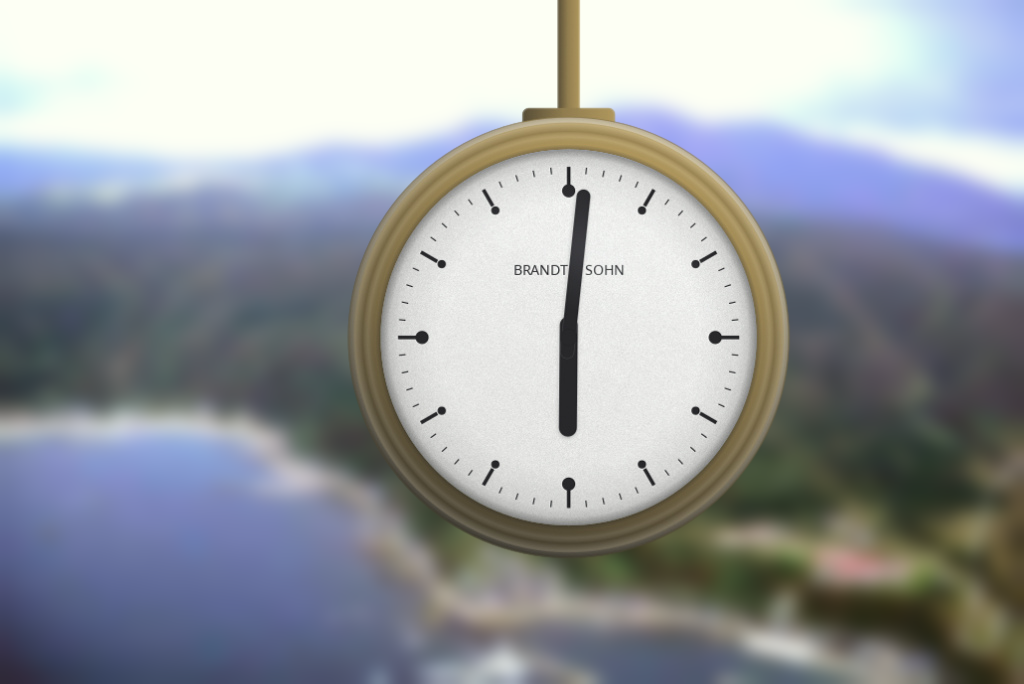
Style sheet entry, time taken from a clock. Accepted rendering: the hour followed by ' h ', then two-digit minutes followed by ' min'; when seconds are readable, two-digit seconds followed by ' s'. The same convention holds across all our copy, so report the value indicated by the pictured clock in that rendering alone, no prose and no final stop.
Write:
6 h 01 min
